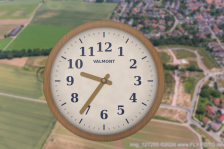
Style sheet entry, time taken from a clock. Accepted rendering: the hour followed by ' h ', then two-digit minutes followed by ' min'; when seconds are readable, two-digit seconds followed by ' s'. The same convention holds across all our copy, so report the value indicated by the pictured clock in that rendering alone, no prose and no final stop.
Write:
9 h 36 min
